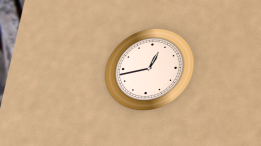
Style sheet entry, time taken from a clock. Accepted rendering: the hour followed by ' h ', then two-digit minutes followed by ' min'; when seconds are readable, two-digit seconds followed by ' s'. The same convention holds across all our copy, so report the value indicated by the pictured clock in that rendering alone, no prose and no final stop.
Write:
12 h 43 min
